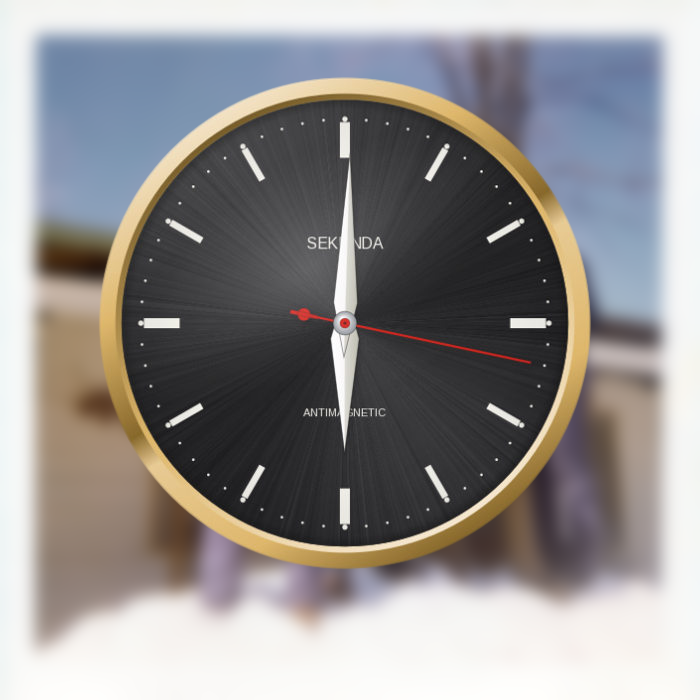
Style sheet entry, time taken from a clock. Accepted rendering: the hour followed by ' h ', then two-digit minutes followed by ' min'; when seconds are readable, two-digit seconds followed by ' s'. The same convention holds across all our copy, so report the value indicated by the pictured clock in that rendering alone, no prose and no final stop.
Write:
6 h 00 min 17 s
